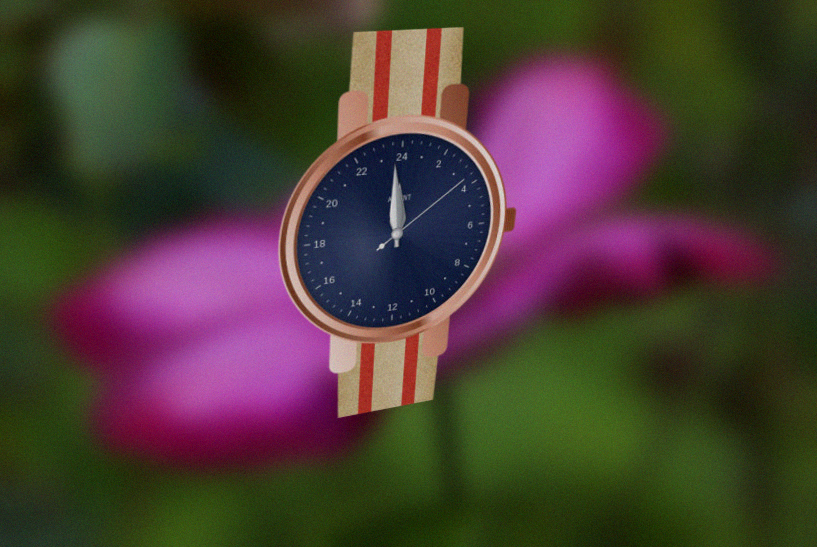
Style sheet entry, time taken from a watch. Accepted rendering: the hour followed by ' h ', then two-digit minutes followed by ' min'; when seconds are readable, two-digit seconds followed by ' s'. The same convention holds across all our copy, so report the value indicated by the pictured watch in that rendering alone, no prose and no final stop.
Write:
23 h 59 min 09 s
